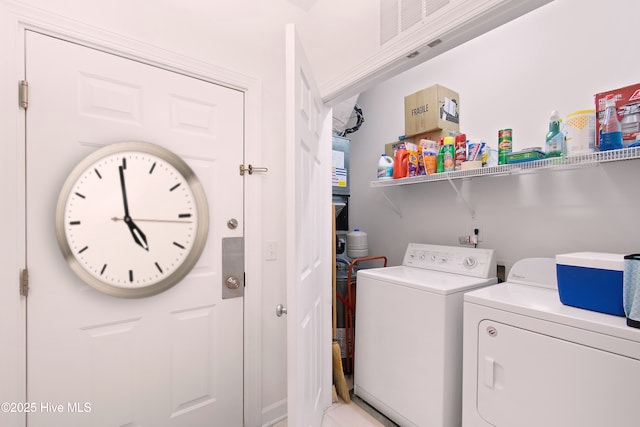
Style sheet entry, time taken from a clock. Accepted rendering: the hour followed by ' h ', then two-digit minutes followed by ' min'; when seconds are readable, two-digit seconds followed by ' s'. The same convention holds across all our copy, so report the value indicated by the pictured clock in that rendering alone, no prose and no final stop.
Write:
4 h 59 min 16 s
